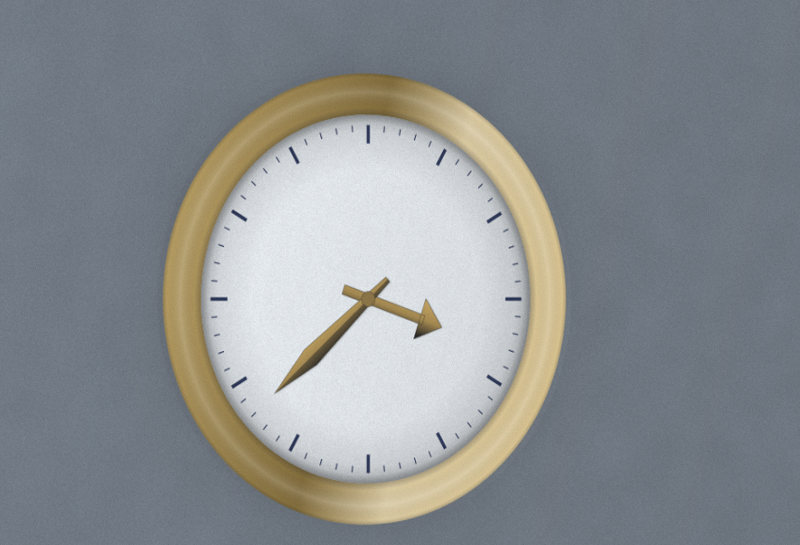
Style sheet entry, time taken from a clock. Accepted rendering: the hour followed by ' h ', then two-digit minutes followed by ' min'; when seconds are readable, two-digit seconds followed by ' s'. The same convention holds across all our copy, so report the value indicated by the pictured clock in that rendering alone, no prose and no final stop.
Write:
3 h 38 min
